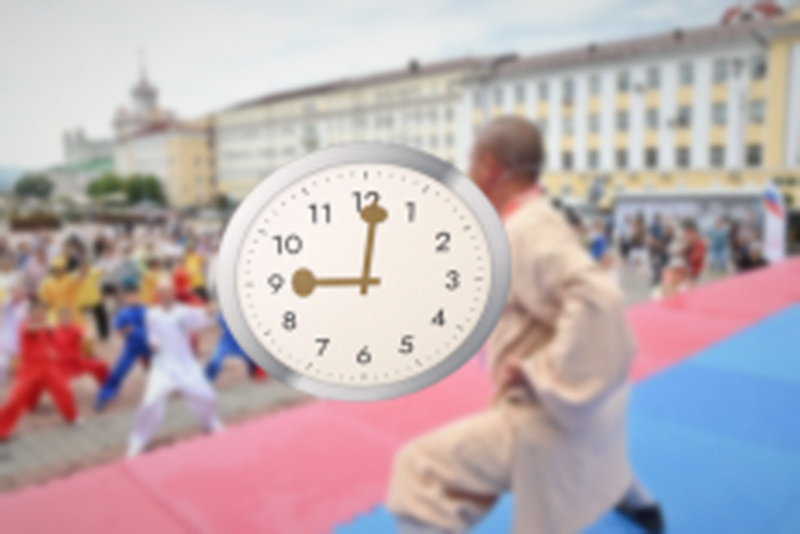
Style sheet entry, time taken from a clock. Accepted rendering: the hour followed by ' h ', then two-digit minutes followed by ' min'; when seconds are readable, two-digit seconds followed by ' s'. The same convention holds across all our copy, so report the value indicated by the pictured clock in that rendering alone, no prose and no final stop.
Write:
9 h 01 min
